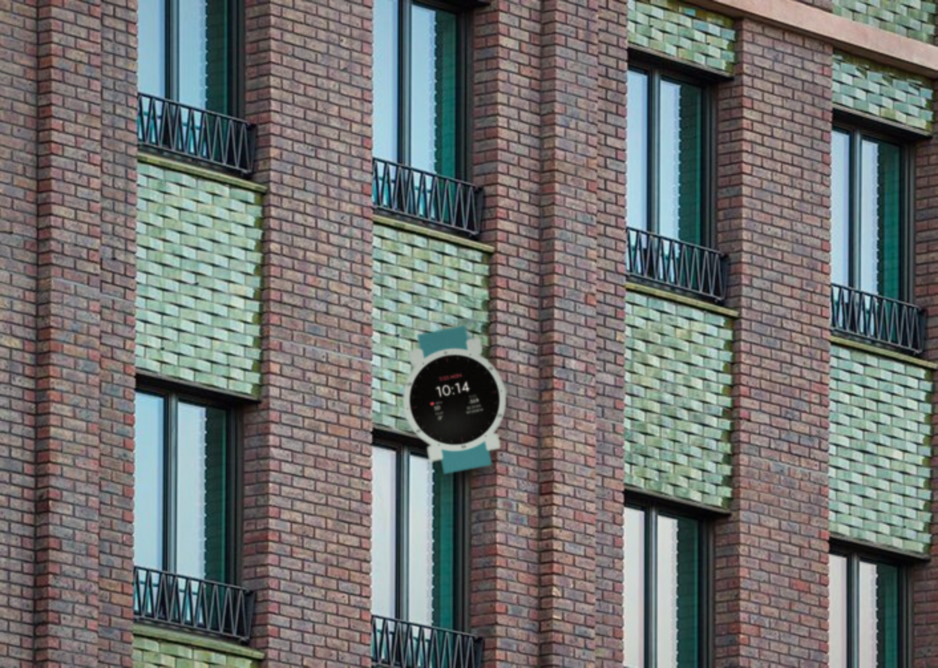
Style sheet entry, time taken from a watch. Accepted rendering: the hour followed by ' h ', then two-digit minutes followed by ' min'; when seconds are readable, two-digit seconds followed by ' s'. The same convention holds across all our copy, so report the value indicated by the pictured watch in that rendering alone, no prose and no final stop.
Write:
10 h 14 min
